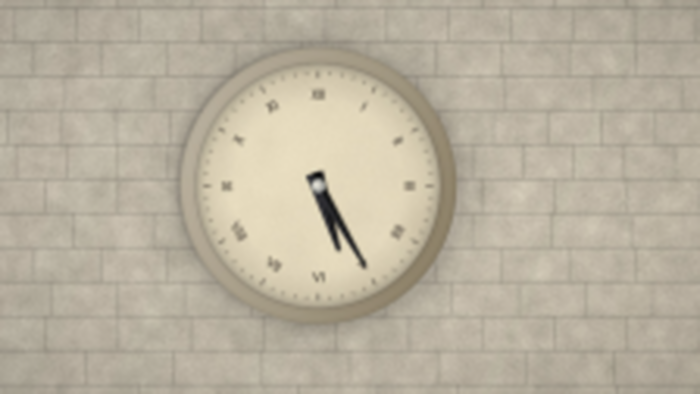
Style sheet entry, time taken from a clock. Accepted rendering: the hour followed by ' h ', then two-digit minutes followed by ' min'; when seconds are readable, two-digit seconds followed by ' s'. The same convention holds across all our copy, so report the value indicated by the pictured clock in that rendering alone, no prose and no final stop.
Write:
5 h 25 min
